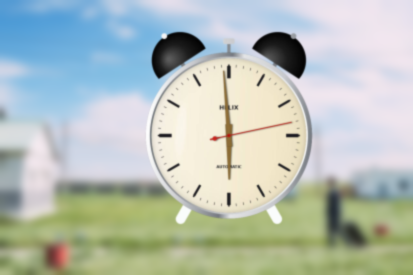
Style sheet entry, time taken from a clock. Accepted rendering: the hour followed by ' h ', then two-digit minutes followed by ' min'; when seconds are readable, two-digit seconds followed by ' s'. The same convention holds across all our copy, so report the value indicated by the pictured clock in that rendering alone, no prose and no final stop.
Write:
5 h 59 min 13 s
